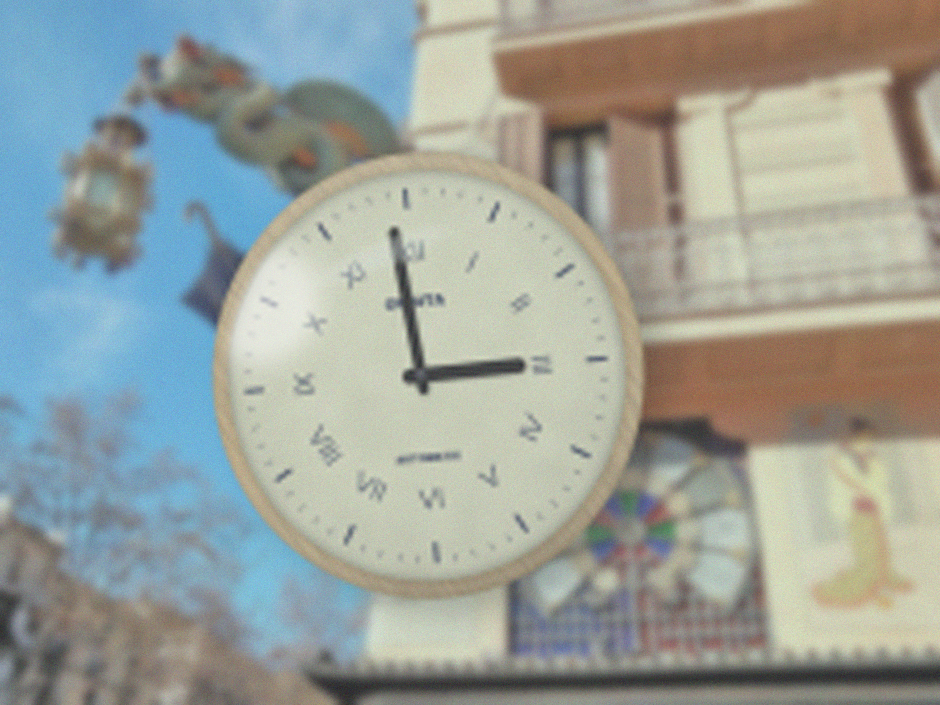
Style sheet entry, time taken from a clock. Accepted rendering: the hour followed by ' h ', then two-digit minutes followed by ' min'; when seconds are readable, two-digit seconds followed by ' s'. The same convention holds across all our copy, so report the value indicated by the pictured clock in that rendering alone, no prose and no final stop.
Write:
2 h 59 min
